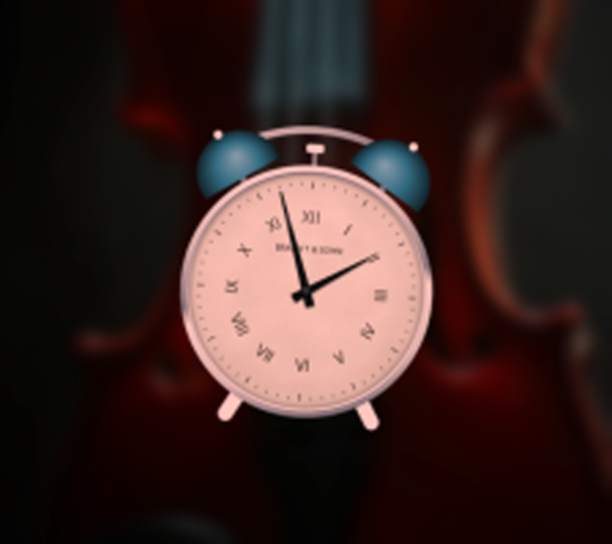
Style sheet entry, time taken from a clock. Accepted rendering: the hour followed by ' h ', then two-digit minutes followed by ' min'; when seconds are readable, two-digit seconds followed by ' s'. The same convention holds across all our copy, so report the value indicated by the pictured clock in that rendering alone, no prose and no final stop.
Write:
1 h 57 min
